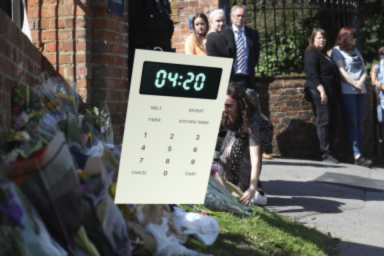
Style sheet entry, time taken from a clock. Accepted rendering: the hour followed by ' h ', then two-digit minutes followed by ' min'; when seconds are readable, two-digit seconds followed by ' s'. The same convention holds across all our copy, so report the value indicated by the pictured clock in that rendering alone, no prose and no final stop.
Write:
4 h 20 min
